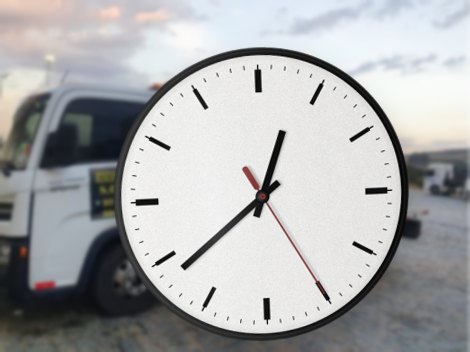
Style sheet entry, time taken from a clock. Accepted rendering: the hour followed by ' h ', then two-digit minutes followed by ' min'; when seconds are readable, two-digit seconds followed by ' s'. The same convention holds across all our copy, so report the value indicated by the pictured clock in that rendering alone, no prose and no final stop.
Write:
12 h 38 min 25 s
